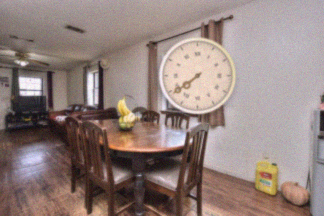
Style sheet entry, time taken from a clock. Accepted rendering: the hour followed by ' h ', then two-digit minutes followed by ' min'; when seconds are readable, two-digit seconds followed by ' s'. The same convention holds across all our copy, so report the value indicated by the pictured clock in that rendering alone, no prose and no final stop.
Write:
7 h 39 min
